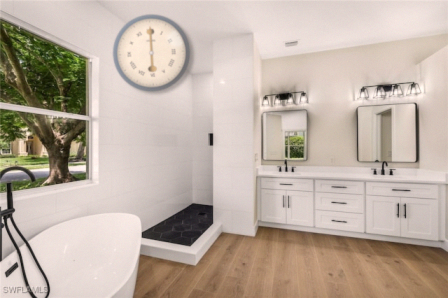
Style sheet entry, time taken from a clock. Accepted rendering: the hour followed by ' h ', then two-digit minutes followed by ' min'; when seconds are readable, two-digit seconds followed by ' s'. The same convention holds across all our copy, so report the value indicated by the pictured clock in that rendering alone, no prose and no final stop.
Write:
6 h 00 min
